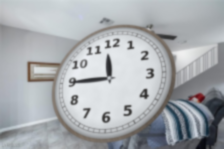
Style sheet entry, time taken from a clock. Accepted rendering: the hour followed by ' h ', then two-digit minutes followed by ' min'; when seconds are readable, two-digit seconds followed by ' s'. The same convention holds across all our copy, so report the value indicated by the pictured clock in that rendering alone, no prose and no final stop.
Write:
11 h 45 min
